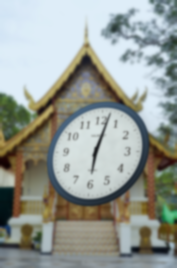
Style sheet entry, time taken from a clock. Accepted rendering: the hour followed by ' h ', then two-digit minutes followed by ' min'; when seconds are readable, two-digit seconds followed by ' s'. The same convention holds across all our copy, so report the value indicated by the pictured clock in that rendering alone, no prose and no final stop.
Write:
6 h 02 min
